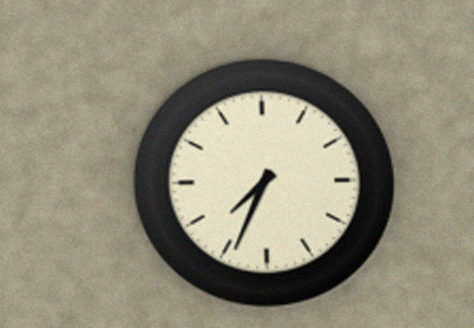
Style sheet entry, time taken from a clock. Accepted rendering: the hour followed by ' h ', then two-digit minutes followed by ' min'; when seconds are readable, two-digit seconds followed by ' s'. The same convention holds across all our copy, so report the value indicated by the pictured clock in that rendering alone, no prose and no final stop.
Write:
7 h 34 min
